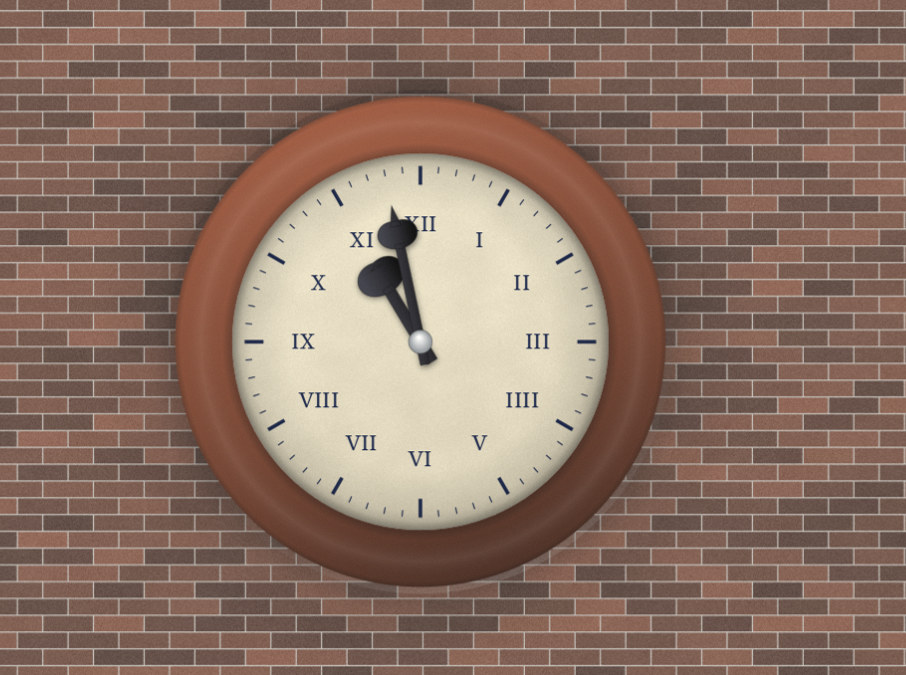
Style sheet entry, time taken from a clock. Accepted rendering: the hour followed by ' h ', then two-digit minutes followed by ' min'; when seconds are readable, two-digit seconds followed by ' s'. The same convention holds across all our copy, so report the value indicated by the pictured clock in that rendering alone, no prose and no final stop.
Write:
10 h 58 min
